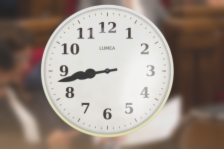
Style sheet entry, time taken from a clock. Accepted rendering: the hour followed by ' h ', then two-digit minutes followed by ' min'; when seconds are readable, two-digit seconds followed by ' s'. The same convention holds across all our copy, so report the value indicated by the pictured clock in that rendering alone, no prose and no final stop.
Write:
8 h 43 min
